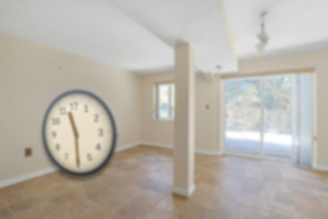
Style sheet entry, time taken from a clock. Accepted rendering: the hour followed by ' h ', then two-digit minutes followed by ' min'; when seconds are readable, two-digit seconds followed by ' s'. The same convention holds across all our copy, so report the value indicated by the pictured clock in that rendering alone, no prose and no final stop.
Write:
11 h 30 min
